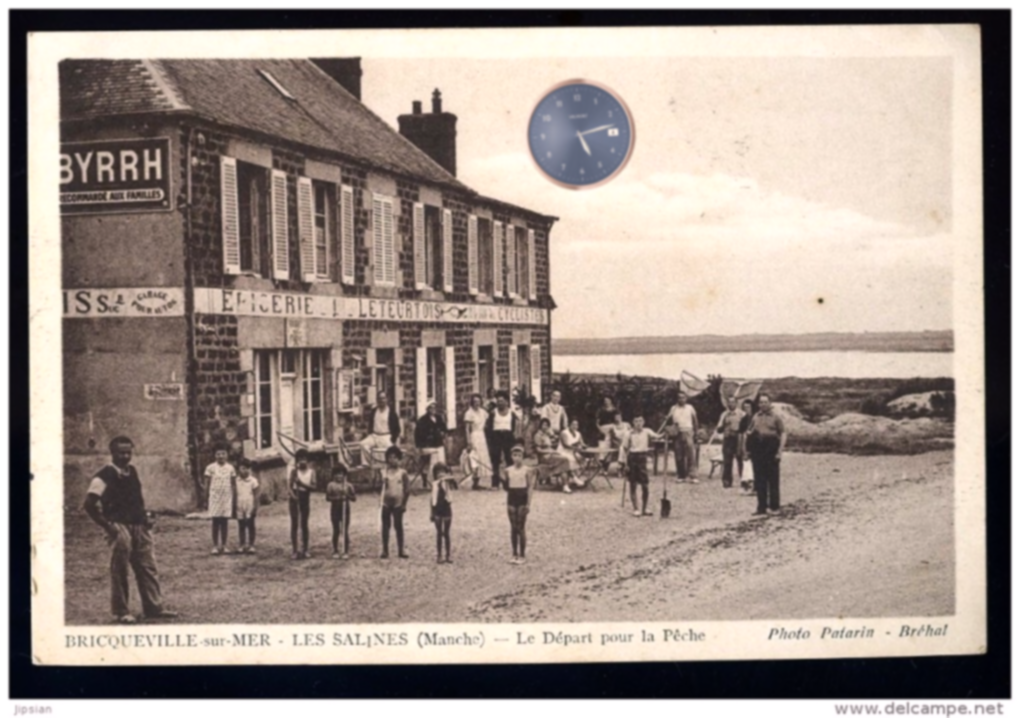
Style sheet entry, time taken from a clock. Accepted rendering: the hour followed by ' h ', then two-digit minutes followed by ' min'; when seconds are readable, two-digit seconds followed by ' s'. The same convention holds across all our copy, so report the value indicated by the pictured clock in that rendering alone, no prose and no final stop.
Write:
5 h 13 min
